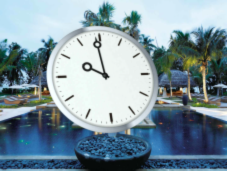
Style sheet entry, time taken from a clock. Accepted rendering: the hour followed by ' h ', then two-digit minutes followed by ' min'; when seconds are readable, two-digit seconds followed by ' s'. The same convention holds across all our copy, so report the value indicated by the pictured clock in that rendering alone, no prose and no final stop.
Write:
9 h 59 min
